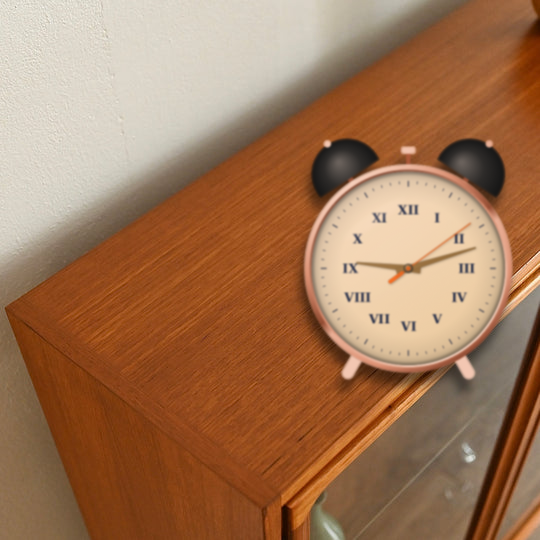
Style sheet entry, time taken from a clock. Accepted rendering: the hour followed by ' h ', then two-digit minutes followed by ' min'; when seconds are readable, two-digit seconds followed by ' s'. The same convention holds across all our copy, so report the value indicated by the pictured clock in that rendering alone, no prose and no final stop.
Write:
9 h 12 min 09 s
